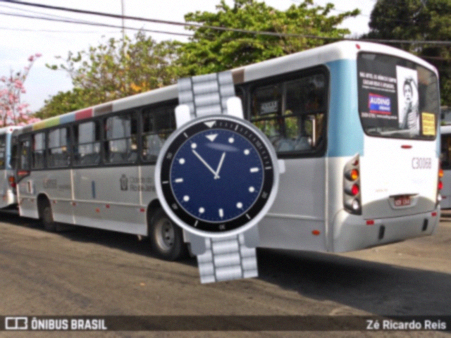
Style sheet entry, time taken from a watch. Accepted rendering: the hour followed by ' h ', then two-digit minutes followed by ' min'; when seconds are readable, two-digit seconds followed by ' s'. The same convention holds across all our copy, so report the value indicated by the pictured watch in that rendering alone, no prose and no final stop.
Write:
12 h 54 min
